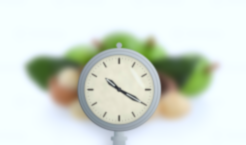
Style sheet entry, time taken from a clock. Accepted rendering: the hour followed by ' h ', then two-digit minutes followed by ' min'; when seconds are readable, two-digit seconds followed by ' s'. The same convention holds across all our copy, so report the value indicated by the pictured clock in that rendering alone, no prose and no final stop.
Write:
10 h 20 min
